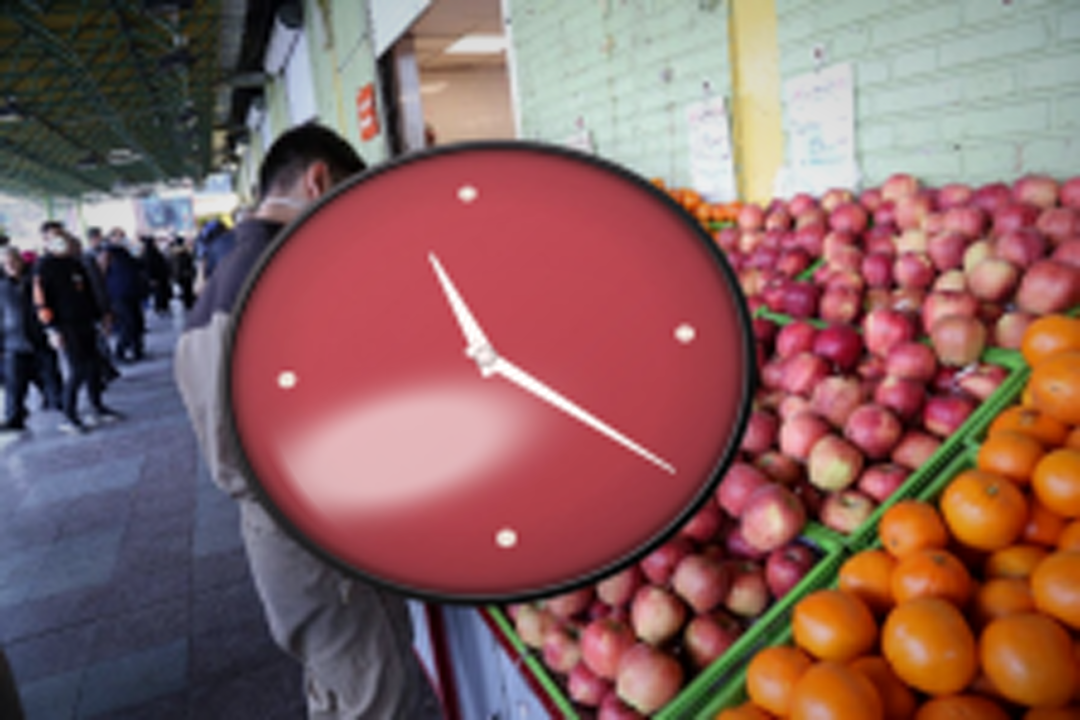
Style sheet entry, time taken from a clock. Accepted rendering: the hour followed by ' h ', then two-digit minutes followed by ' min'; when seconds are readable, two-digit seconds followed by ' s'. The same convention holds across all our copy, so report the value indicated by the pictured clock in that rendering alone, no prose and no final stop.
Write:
11 h 22 min
